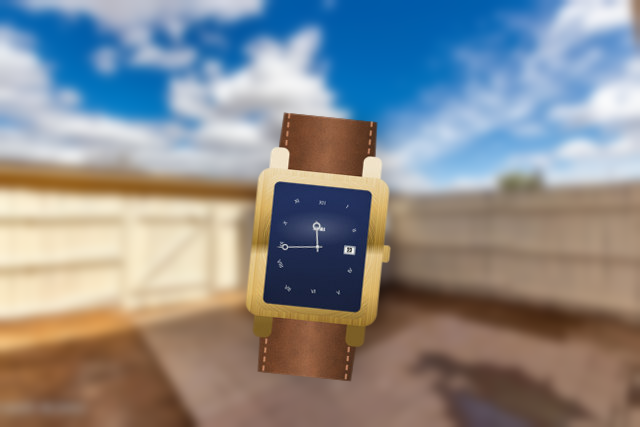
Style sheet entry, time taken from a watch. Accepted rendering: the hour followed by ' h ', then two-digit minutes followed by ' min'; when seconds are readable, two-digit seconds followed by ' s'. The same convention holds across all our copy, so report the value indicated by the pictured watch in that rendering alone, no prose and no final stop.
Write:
11 h 44 min
